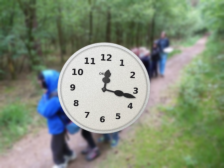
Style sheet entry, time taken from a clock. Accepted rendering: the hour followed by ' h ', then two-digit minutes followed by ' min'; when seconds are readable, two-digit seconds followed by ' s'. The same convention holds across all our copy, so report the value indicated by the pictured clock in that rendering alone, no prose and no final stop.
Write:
12 h 17 min
